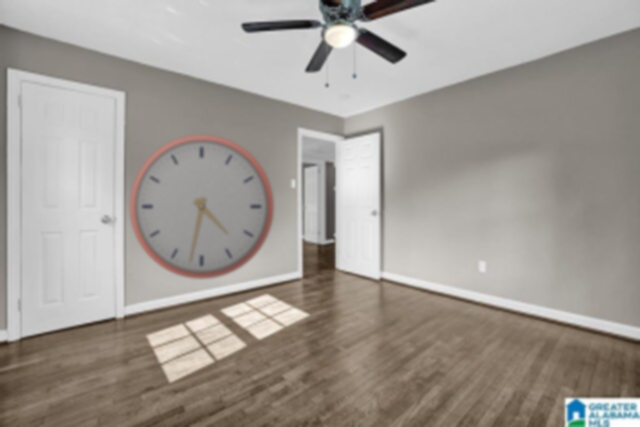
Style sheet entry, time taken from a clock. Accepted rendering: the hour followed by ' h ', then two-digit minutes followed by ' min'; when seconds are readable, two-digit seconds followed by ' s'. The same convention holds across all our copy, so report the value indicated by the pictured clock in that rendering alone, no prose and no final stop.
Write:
4 h 32 min
